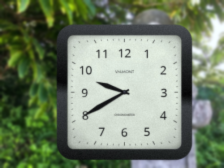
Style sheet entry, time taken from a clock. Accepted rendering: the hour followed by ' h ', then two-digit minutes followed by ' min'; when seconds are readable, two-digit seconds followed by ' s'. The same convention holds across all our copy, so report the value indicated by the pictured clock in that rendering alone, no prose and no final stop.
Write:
9 h 40 min
